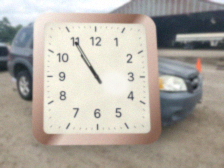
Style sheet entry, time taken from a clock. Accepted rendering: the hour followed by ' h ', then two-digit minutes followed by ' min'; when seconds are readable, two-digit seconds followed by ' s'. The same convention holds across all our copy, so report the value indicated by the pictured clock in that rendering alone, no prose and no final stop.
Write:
10 h 55 min
